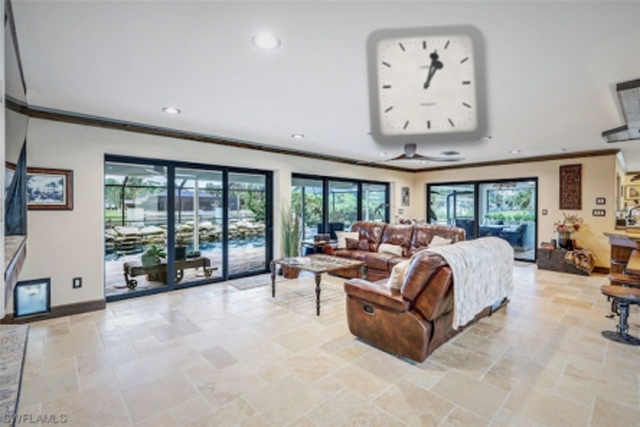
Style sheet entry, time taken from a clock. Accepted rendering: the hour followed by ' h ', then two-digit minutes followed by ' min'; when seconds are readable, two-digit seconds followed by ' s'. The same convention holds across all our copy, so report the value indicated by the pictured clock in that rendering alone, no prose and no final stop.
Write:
1 h 03 min
